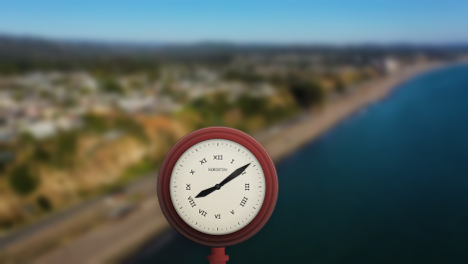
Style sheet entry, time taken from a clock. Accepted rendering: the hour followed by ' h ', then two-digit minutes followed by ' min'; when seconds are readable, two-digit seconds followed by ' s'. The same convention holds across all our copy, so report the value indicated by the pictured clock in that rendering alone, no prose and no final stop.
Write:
8 h 09 min
